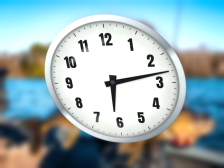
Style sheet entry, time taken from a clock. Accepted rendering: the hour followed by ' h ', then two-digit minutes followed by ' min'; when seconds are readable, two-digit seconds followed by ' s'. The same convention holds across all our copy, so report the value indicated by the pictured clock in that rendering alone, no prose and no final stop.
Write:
6 h 13 min
